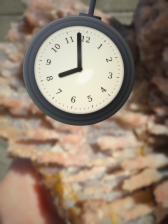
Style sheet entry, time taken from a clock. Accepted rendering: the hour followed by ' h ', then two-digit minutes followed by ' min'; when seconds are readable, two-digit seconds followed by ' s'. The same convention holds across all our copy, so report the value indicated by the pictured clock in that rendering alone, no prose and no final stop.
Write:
7 h 58 min
